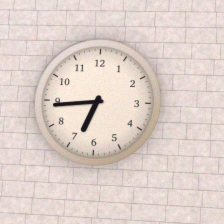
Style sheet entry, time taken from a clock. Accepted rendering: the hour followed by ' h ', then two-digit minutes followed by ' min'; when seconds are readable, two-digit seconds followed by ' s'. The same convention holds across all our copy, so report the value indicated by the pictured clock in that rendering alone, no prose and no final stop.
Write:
6 h 44 min
